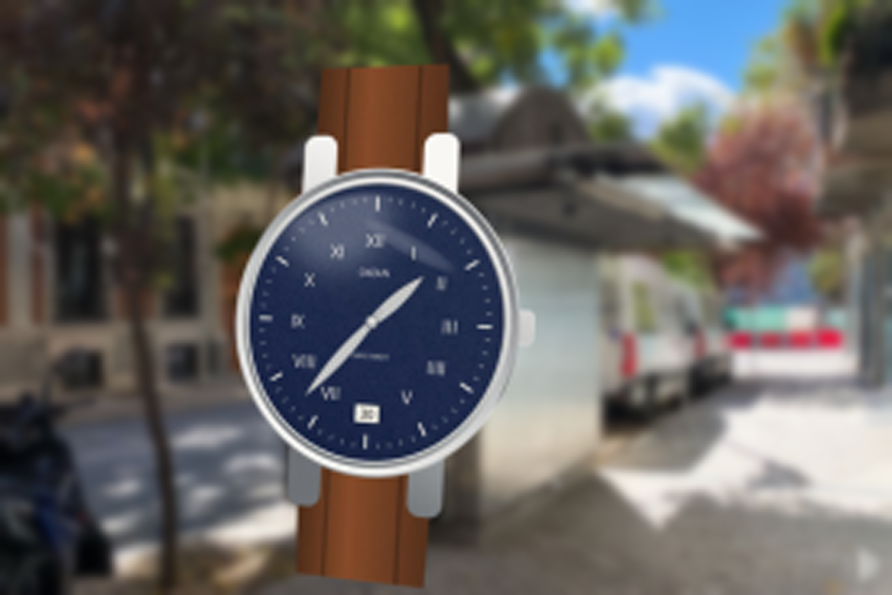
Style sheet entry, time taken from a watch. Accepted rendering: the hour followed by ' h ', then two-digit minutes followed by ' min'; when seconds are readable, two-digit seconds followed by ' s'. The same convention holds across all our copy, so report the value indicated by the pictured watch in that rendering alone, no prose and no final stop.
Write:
1 h 37 min
